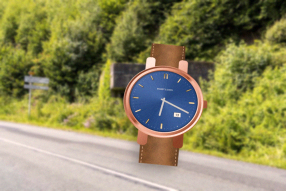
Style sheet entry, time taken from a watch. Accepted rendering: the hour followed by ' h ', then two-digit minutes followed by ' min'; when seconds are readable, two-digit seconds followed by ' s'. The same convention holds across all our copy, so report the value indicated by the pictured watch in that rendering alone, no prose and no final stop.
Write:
6 h 19 min
